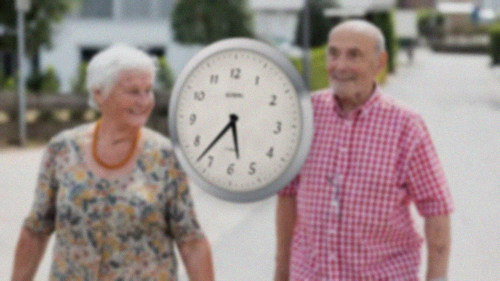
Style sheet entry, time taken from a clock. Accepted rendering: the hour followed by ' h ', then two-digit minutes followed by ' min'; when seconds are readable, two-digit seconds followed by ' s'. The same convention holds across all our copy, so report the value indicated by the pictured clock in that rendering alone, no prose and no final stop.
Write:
5 h 37 min
